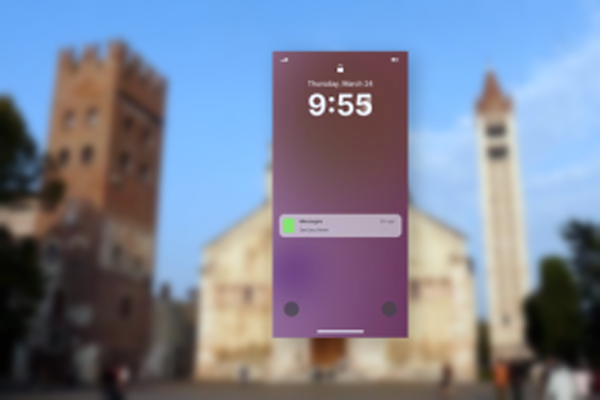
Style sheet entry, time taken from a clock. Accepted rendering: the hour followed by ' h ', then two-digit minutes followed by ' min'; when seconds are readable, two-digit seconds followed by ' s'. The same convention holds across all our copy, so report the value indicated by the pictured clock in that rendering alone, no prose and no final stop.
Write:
9 h 55 min
